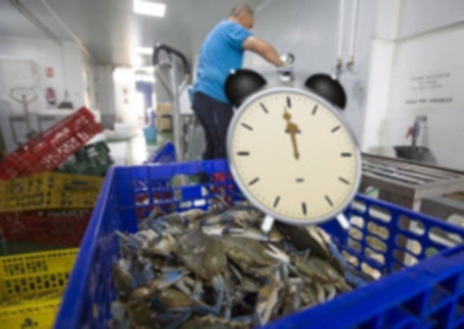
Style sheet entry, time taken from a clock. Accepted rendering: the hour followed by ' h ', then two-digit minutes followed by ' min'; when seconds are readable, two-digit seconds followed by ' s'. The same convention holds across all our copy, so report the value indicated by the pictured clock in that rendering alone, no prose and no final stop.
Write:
11 h 59 min
